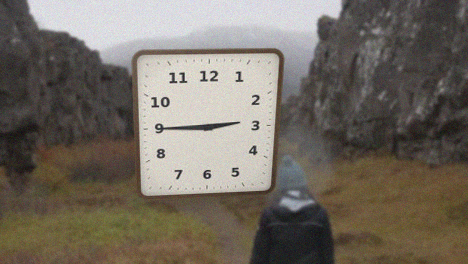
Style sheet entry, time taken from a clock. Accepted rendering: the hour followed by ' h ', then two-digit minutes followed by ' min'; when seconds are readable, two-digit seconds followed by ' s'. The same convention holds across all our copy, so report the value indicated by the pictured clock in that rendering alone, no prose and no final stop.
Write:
2 h 45 min
